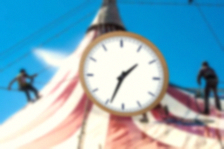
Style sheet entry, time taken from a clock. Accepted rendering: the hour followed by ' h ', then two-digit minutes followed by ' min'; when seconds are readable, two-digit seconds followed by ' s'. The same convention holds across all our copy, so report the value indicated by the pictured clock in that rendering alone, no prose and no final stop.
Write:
1 h 34 min
